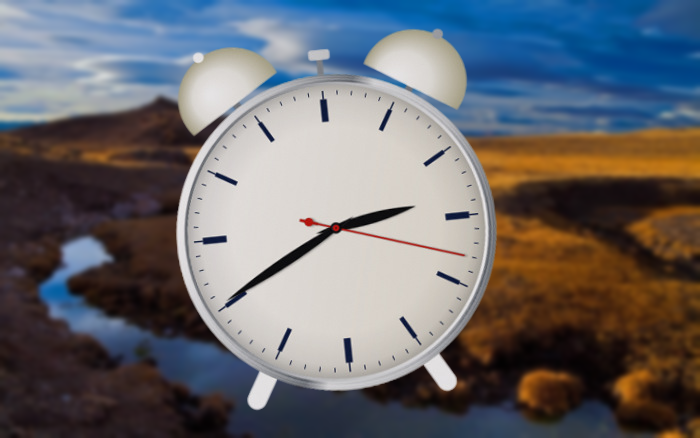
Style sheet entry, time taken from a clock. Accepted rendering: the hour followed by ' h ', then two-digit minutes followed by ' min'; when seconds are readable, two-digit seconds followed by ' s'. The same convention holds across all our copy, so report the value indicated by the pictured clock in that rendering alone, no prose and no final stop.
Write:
2 h 40 min 18 s
